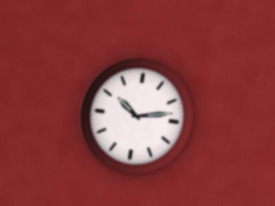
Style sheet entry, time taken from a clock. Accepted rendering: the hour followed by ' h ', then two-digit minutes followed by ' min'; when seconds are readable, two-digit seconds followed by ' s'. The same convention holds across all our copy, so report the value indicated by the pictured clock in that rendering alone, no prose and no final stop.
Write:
10 h 13 min
